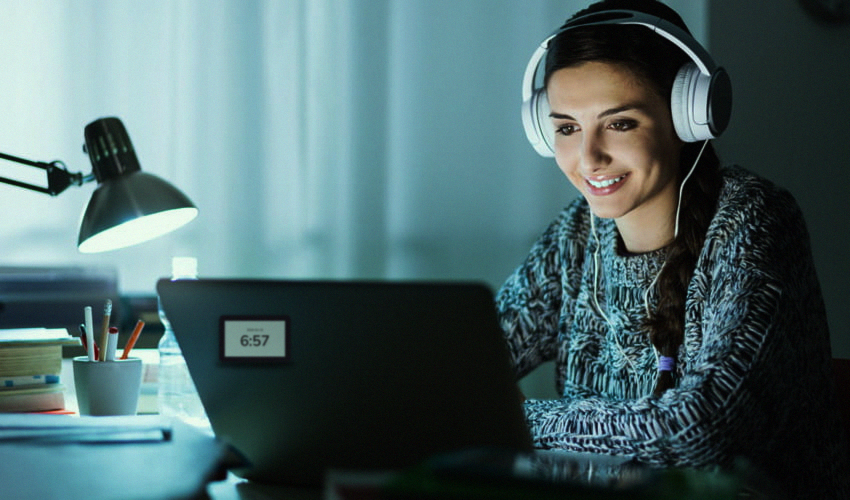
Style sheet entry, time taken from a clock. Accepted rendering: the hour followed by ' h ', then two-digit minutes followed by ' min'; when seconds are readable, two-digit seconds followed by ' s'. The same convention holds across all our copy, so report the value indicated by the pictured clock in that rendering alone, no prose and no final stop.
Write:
6 h 57 min
